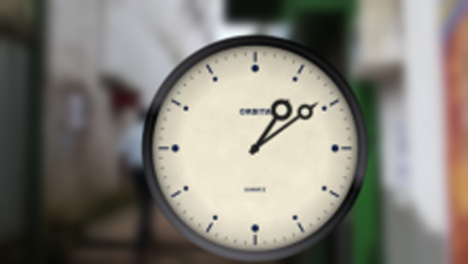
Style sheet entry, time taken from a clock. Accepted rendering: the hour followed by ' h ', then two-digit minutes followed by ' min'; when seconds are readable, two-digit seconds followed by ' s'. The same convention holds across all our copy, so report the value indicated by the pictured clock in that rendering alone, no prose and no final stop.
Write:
1 h 09 min
